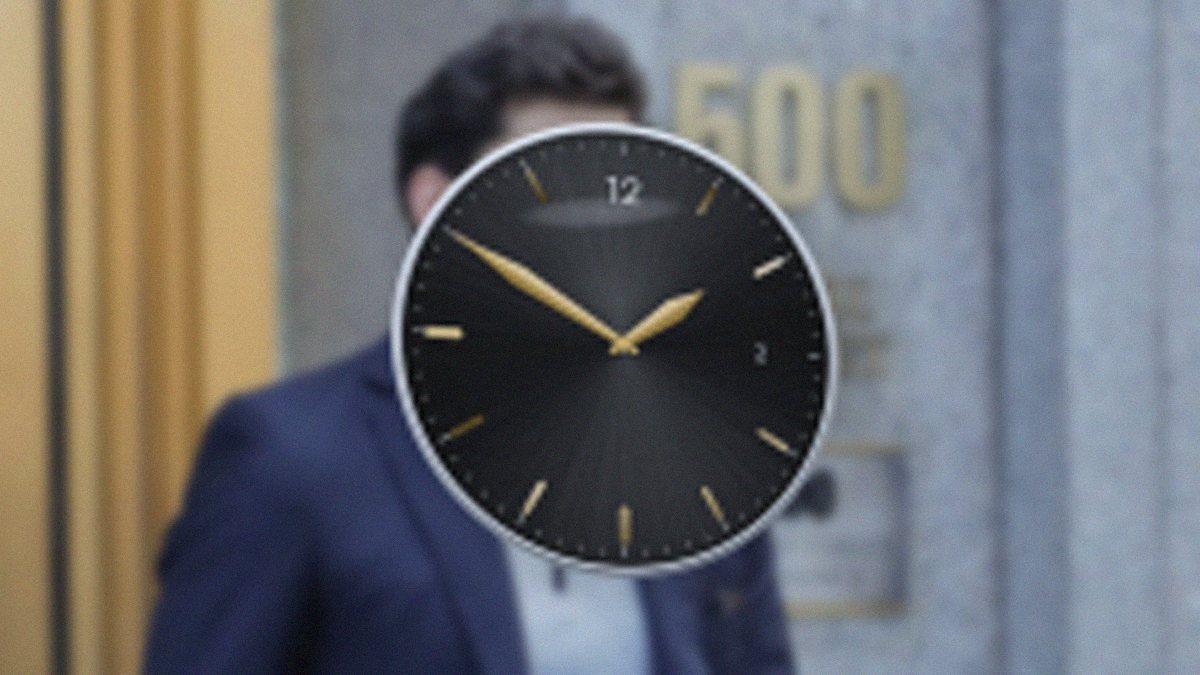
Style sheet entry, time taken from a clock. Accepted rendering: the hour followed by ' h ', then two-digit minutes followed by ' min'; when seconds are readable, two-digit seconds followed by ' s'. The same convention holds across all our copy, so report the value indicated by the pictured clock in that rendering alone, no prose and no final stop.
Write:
1 h 50 min
